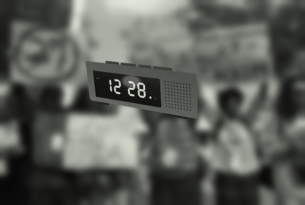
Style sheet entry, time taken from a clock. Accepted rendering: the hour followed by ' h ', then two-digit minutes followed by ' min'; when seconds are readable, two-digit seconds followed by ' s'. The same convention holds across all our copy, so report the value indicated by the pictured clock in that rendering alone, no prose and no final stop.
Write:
12 h 28 min
